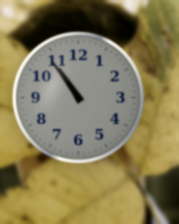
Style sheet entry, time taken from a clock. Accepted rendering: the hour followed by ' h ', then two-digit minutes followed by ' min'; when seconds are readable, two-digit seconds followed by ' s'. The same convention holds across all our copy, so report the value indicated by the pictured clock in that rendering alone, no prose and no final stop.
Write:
10 h 54 min
